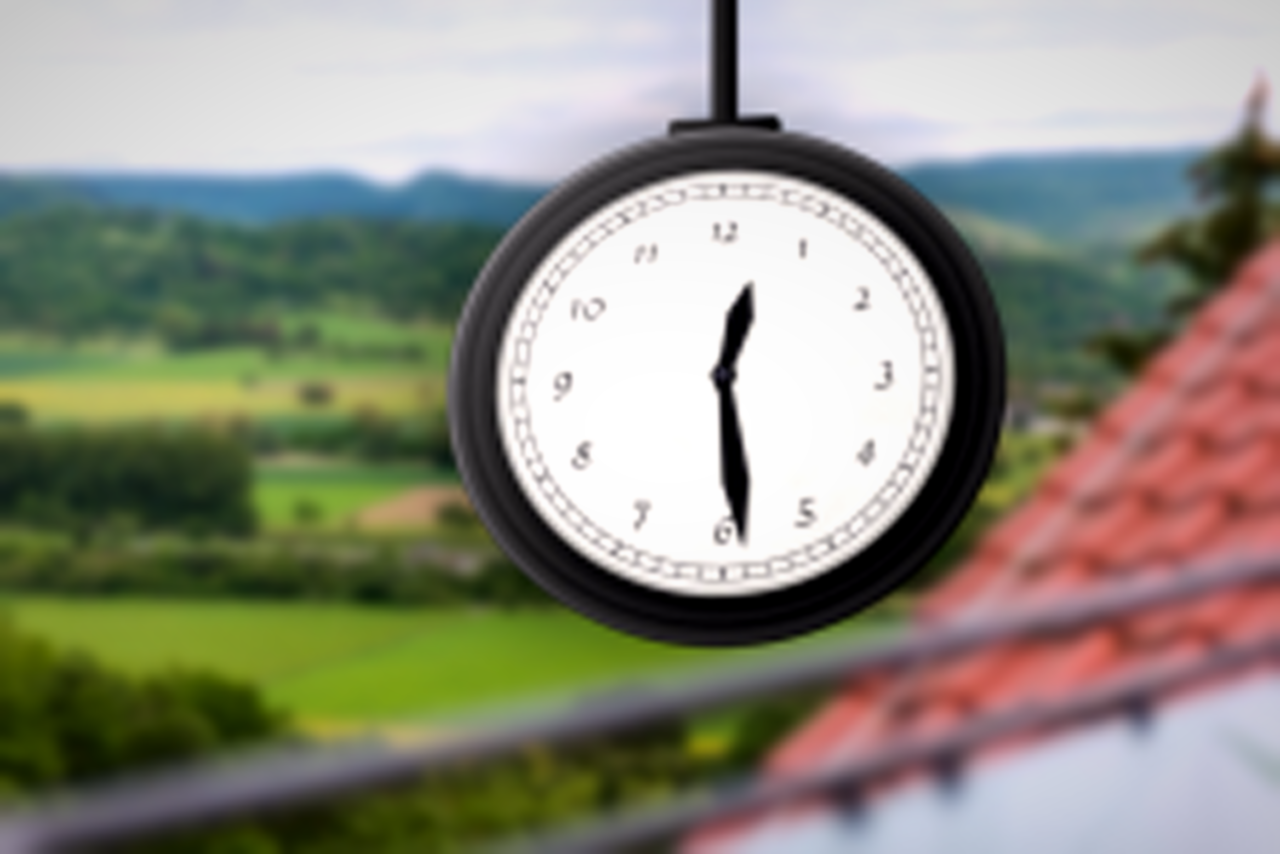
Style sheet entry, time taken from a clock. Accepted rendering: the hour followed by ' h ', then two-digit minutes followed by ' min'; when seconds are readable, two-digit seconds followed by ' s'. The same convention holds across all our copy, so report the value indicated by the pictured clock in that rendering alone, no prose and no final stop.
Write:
12 h 29 min
